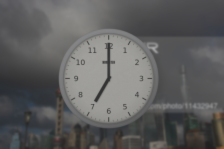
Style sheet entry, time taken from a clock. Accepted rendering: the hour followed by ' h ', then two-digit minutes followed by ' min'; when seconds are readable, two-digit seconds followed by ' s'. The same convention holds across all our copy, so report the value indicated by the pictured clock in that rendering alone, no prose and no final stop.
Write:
7 h 00 min
